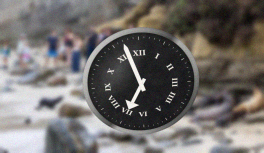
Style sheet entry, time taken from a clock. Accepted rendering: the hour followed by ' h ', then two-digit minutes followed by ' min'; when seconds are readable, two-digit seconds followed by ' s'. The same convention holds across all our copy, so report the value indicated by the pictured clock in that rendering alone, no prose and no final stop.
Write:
6 h 57 min
